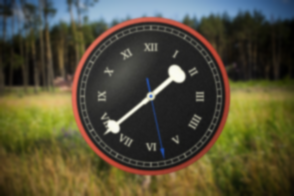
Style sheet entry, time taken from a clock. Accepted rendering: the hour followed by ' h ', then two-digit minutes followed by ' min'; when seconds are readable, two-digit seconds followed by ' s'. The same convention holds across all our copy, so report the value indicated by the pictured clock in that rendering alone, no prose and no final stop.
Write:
1 h 38 min 28 s
